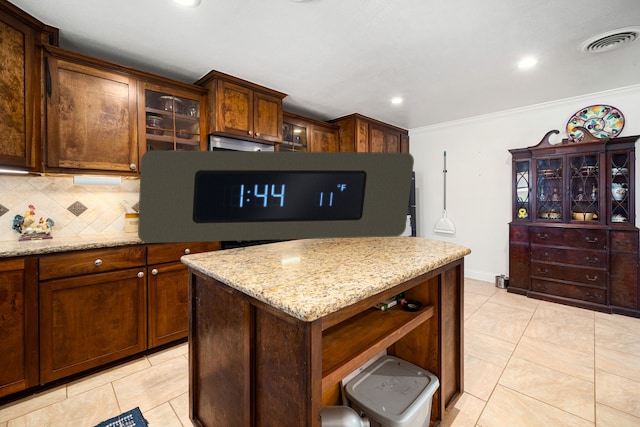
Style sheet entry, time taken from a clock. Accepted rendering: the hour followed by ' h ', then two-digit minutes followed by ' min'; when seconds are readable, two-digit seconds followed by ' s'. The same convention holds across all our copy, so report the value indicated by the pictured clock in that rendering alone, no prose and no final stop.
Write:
1 h 44 min
